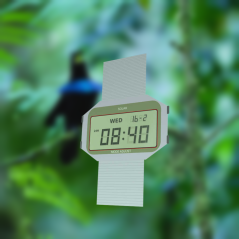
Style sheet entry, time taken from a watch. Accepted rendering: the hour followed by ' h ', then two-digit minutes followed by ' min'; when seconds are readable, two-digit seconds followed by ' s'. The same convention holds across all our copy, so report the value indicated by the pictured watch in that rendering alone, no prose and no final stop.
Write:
8 h 40 min
